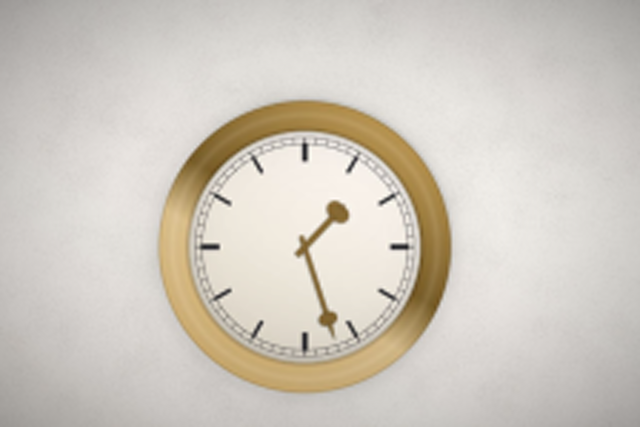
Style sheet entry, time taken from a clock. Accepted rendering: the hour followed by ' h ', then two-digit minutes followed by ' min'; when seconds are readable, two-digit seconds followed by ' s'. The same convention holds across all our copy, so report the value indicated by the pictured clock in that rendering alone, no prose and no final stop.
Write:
1 h 27 min
